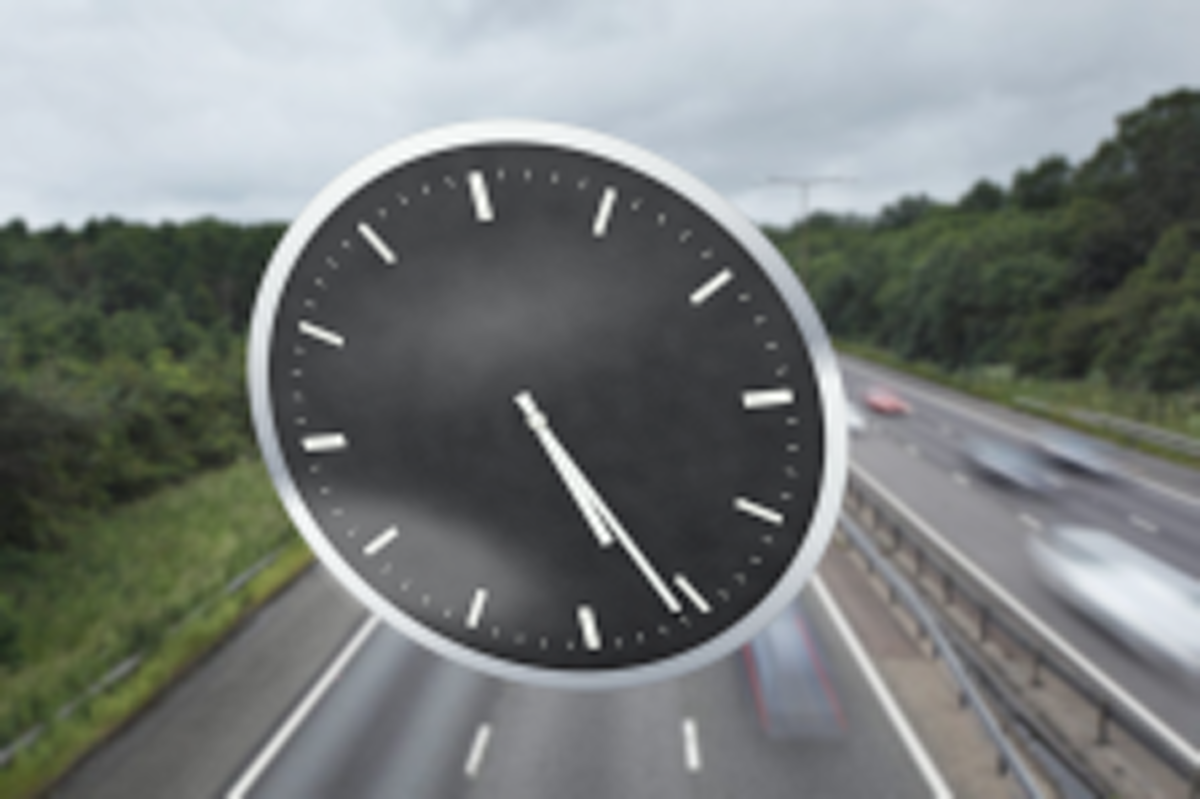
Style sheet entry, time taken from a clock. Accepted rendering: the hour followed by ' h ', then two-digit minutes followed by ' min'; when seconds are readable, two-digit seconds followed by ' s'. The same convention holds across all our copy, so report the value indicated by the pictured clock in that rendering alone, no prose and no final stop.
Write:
5 h 26 min
